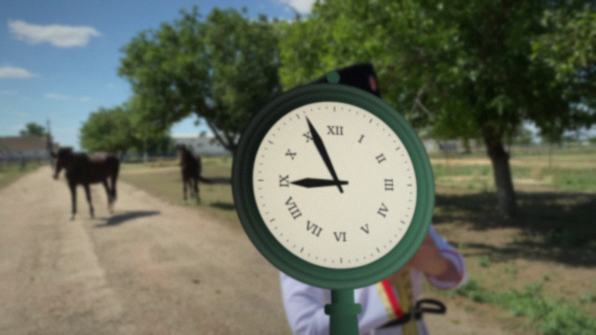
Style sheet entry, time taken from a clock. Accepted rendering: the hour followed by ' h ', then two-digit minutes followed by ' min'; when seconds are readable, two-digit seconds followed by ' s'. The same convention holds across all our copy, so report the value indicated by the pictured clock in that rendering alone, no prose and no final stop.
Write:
8 h 56 min
